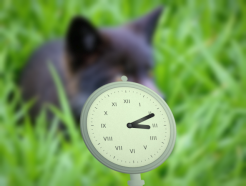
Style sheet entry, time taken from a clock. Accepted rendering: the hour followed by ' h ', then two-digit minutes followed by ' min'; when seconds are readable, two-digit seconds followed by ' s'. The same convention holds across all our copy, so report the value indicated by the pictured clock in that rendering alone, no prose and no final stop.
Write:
3 h 11 min
